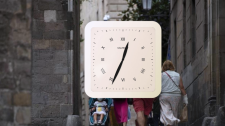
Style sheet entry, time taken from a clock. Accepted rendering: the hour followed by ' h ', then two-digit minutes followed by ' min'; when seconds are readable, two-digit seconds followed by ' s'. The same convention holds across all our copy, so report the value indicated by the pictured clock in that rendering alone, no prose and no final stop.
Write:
12 h 34 min
